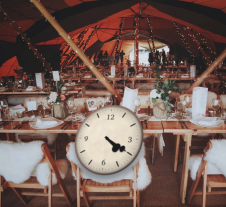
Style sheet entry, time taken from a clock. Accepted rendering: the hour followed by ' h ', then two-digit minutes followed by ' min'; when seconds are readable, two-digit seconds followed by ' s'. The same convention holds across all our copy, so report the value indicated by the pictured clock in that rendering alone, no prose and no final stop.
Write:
4 h 20 min
